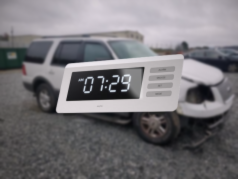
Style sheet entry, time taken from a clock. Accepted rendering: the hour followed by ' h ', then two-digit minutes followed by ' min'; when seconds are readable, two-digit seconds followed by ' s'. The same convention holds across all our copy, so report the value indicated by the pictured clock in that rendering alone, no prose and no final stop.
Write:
7 h 29 min
